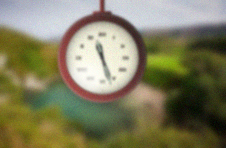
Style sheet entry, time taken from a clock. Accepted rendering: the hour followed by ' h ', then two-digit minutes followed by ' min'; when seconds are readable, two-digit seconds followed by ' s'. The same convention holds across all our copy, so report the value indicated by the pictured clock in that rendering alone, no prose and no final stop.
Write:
11 h 27 min
